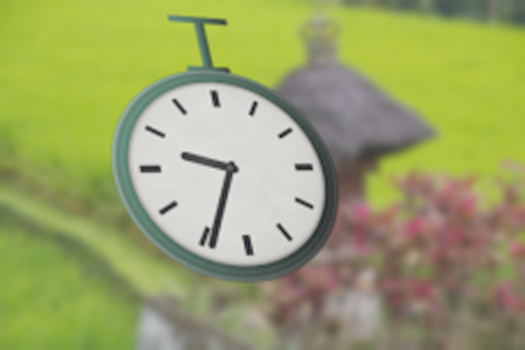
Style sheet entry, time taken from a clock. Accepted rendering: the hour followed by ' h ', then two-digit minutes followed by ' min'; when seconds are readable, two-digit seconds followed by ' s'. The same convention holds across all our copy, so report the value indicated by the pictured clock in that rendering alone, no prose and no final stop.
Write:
9 h 34 min
